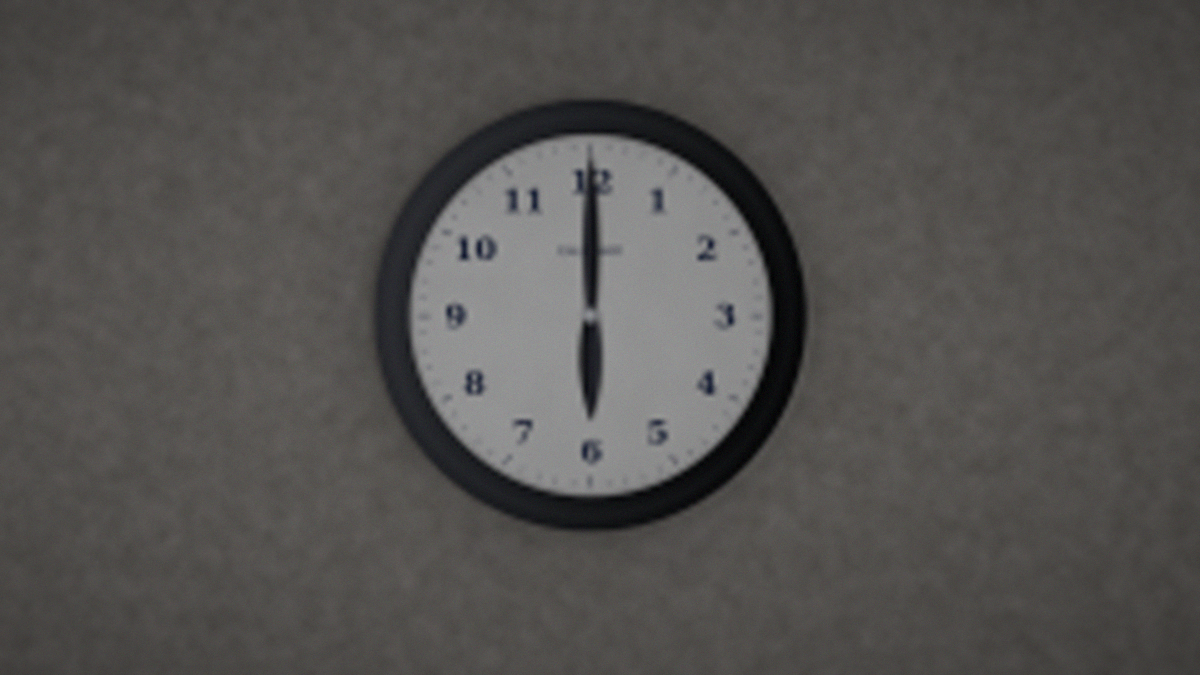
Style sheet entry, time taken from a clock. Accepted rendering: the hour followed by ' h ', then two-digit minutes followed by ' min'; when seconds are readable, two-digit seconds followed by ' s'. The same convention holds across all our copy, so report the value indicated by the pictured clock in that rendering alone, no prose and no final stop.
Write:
6 h 00 min
